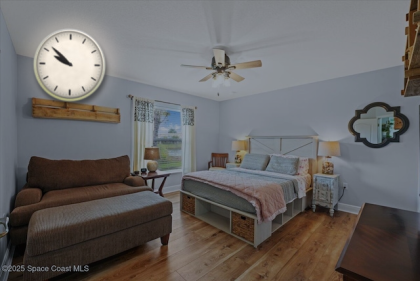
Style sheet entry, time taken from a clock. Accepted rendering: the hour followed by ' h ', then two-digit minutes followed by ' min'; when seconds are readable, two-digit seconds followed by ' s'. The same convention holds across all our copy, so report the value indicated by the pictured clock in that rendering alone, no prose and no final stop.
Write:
9 h 52 min
